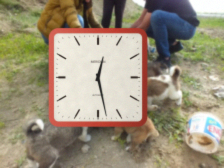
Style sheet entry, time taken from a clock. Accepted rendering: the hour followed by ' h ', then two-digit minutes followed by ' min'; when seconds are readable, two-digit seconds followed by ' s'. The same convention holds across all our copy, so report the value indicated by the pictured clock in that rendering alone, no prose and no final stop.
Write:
12 h 28 min
